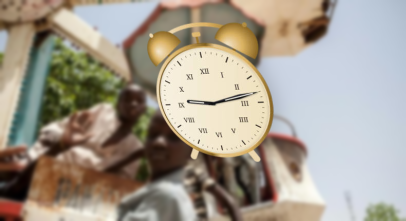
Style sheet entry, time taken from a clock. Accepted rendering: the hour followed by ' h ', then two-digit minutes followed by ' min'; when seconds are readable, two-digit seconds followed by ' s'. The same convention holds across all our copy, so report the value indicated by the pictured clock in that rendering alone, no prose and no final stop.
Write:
9 h 13 min
